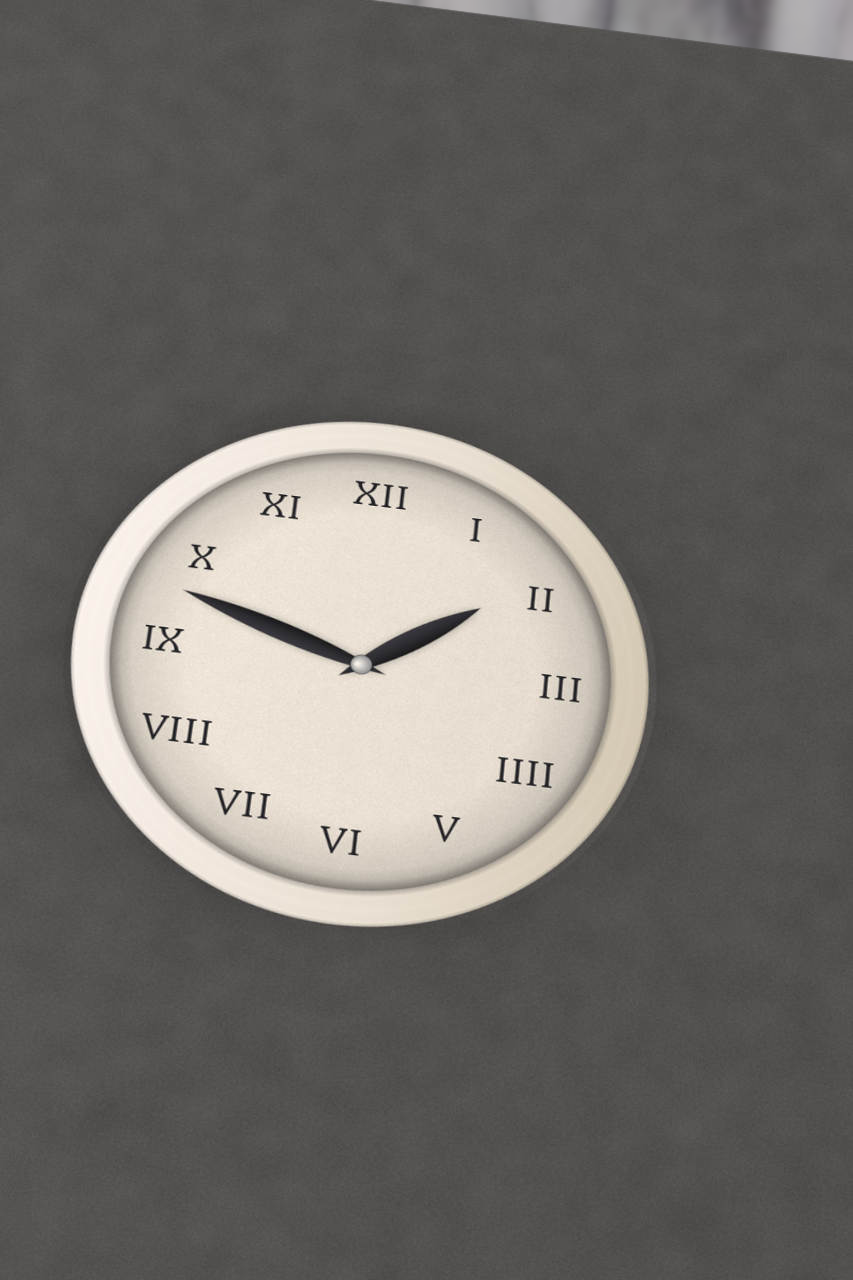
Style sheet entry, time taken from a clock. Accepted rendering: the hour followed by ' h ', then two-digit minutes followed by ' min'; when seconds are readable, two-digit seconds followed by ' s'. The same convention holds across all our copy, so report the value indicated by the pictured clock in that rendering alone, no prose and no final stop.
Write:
1 h 48 min
